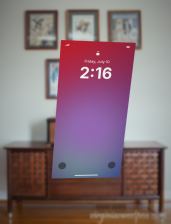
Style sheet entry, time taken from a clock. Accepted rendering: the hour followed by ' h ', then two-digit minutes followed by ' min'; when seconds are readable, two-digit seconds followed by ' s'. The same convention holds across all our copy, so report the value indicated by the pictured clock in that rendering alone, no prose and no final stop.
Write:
2 h 16 min
